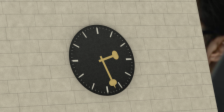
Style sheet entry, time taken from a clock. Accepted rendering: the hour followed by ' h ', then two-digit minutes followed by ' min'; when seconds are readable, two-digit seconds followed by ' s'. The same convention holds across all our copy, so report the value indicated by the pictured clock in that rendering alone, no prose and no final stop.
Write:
2 h 27 min
